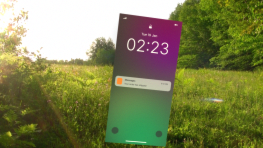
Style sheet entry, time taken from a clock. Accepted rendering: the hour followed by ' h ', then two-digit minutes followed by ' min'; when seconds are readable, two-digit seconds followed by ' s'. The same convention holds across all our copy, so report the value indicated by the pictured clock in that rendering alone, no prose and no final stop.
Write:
2 h 23 min
